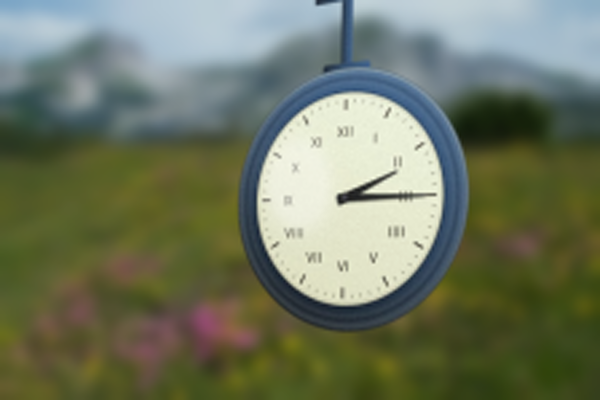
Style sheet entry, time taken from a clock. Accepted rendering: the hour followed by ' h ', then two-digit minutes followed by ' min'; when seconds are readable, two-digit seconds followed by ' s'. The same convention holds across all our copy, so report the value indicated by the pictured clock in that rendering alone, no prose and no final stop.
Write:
2 h 15 min
